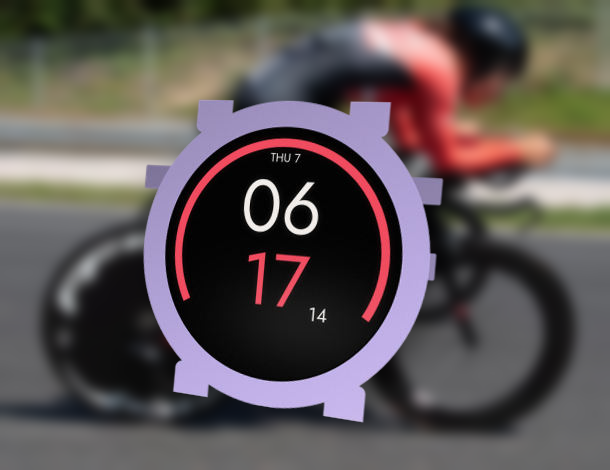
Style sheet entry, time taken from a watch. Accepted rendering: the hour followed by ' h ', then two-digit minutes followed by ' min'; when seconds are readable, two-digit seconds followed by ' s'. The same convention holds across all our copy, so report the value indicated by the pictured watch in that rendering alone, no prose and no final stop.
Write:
6 h 17 min 14 s
